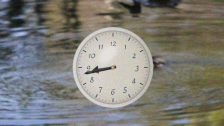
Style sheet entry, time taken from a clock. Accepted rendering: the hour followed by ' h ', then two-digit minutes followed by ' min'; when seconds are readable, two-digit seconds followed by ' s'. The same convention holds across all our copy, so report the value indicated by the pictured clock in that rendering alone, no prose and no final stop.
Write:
8 h 43 min
